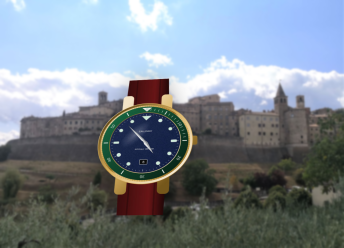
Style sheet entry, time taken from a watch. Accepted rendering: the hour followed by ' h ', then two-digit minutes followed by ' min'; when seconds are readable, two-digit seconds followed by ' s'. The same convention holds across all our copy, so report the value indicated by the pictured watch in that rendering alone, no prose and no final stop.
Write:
4 h 53 min
